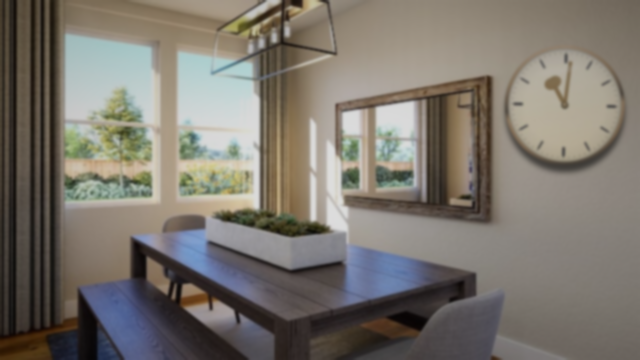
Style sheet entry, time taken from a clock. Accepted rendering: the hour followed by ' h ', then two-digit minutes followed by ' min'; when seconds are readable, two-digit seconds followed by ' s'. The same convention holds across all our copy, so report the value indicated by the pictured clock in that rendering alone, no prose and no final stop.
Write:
11 h 01 min
